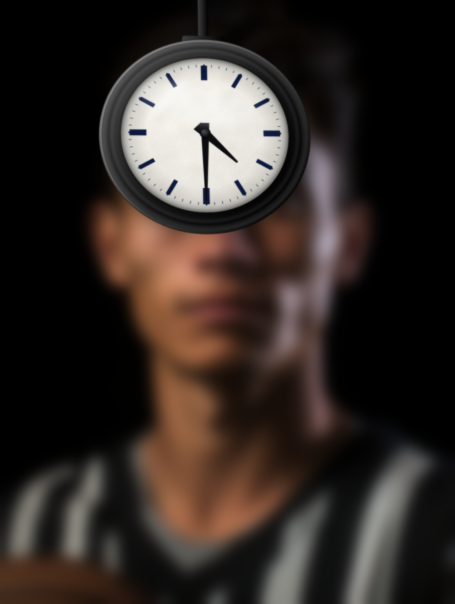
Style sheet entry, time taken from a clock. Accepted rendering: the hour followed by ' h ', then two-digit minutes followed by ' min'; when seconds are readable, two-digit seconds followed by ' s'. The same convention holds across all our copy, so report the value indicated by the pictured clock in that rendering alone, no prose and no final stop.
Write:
4 h 30 min
